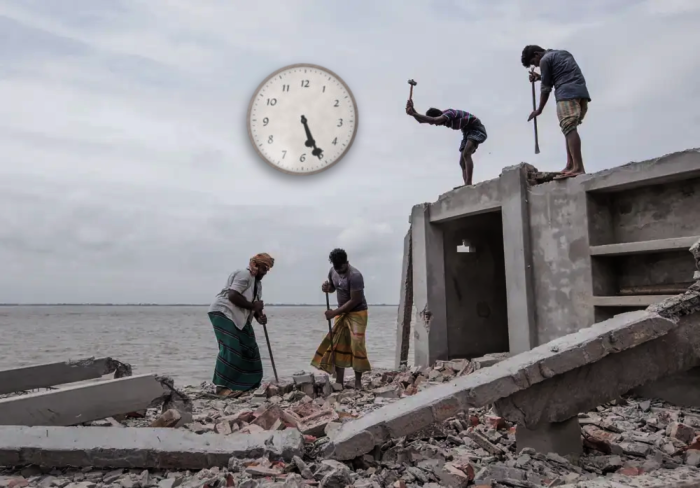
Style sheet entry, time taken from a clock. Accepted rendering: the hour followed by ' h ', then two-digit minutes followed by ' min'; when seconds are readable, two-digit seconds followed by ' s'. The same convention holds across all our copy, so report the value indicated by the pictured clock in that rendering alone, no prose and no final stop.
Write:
5 h 26 min
